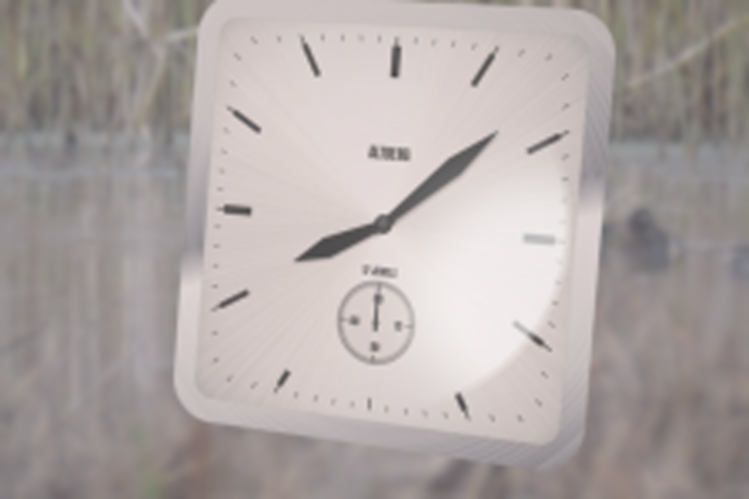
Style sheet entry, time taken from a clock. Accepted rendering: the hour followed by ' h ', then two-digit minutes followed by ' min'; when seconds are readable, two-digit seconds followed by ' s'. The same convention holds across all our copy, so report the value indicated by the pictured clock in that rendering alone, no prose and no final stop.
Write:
8 h 08 min
